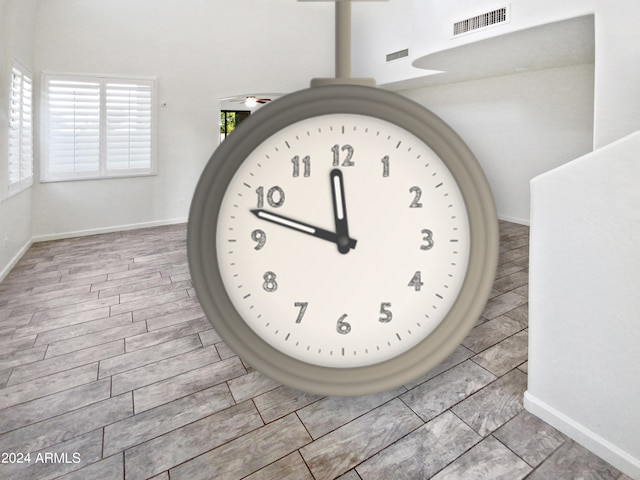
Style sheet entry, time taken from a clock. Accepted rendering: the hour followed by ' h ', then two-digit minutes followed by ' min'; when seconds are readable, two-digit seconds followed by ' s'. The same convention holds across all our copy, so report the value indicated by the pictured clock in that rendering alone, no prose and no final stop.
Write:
11 h 48 min
